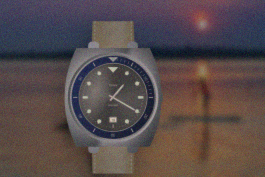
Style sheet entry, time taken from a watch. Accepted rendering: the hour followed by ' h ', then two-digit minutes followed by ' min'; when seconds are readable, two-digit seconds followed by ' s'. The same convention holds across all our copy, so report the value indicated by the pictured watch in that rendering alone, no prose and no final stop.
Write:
1 h 20 min
